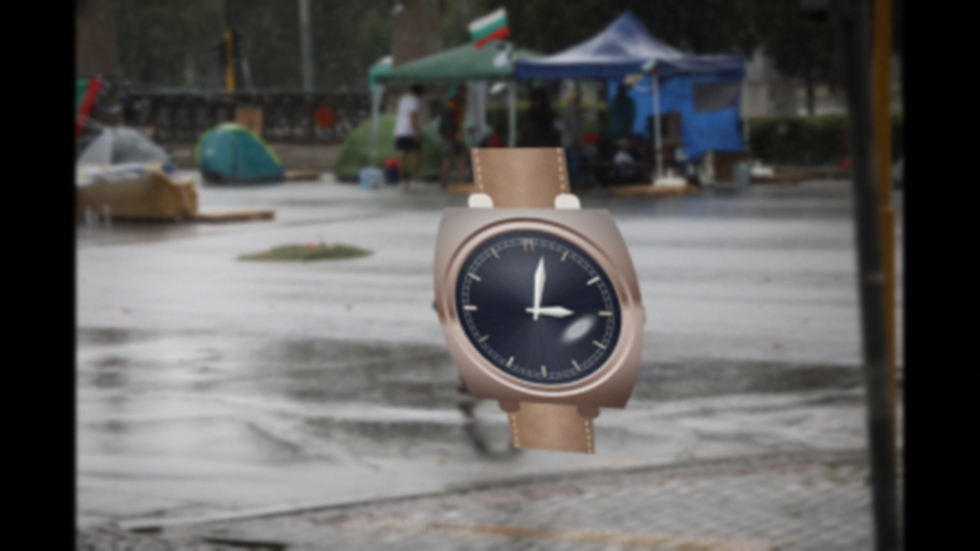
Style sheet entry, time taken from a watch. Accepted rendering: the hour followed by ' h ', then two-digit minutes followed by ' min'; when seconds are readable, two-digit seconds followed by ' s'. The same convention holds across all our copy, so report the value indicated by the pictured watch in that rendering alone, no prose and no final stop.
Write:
3 h 02 min
